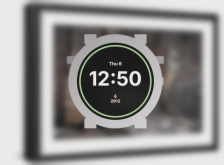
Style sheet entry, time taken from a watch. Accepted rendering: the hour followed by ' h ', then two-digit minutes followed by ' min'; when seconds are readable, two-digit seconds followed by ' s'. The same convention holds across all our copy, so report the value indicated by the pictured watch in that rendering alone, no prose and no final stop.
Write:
12 h 50 min
